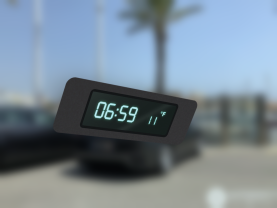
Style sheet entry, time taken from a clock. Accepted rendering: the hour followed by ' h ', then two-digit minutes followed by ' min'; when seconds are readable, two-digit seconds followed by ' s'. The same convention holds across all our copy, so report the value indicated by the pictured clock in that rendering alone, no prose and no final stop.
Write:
6 h 59 min
